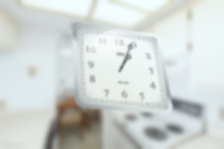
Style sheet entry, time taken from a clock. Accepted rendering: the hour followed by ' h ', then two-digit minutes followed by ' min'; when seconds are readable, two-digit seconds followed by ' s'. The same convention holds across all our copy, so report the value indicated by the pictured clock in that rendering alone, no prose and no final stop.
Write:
1 h 04 min
